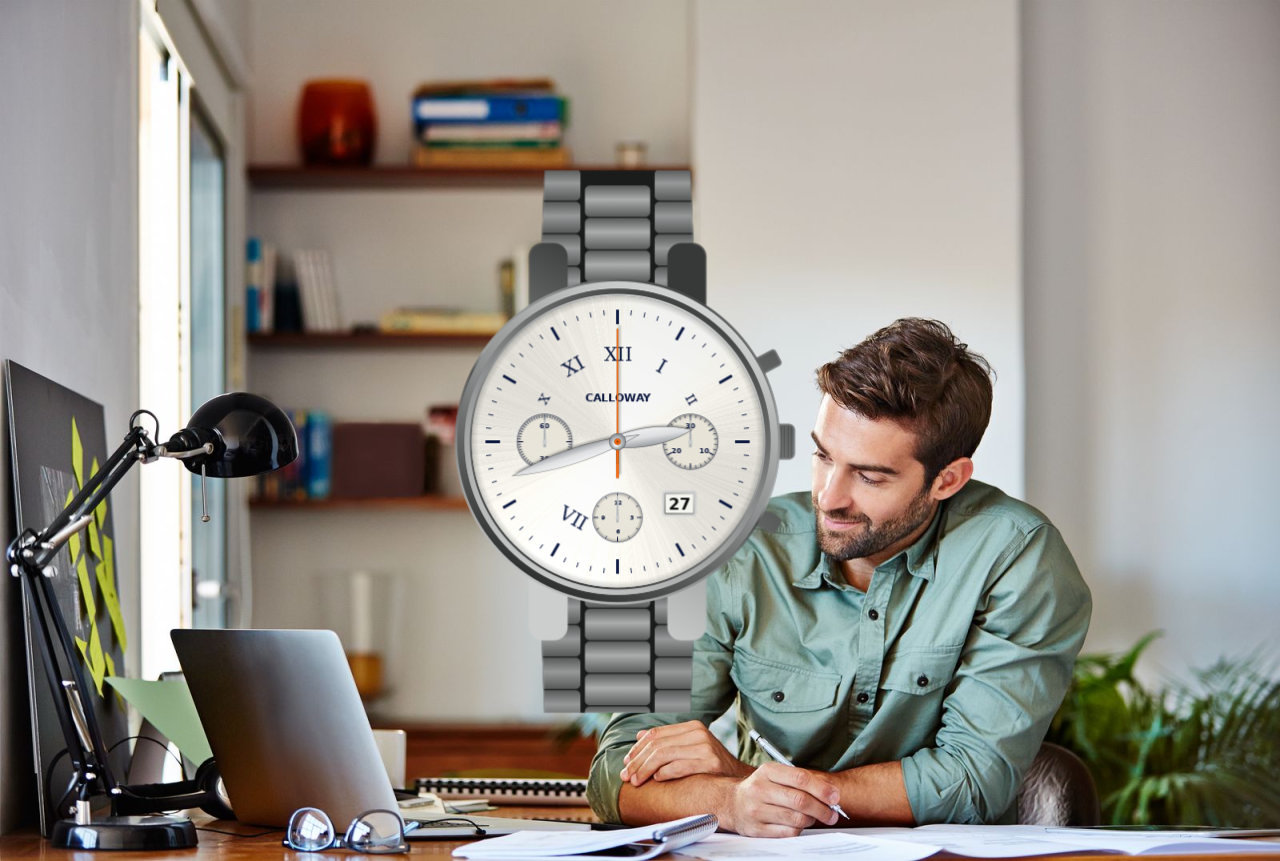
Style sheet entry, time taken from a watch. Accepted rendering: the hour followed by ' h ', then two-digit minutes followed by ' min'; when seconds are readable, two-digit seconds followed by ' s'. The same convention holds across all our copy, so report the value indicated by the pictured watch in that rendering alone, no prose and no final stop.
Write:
2 h 42 min
